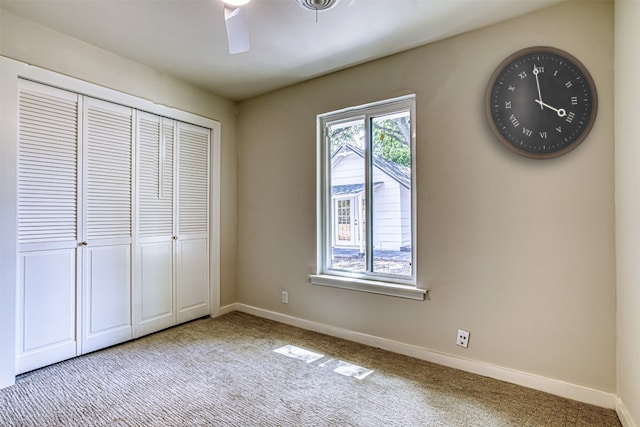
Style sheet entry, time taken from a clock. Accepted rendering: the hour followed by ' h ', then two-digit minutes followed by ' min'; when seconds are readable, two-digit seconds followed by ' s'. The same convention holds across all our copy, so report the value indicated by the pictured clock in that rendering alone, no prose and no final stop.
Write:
3 h 59 min
